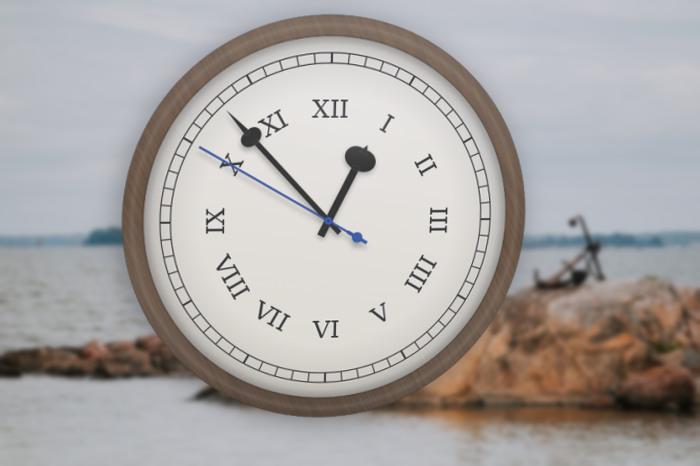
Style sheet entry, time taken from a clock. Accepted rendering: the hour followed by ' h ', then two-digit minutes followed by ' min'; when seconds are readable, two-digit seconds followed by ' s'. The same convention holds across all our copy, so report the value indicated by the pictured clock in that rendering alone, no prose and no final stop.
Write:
12 h 52 min 50 s
